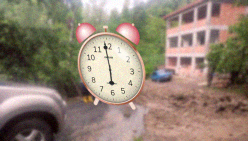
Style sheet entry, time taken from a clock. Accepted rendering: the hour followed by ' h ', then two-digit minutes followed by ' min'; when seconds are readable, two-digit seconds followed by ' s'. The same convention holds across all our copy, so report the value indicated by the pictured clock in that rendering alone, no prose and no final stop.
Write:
5 h 59 min
